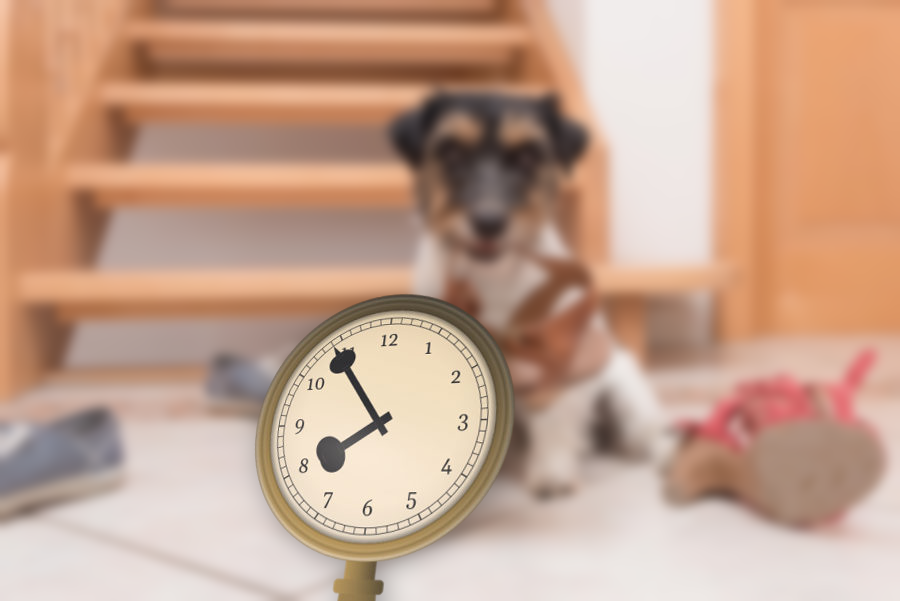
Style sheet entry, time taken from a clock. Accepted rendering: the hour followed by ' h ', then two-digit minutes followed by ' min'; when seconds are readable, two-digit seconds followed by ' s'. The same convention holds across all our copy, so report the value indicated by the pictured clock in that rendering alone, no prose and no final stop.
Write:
7 h 54 min
